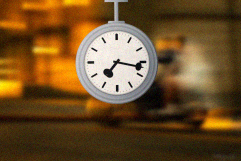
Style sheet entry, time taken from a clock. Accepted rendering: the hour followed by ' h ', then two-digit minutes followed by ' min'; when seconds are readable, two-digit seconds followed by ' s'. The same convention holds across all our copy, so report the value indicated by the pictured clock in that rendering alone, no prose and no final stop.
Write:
7 h 17 min
